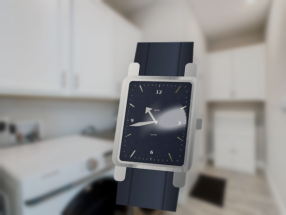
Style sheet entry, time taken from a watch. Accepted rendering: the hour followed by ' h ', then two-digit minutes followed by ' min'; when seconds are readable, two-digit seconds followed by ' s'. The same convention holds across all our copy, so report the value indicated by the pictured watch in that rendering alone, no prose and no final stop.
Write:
10 h 43 min
